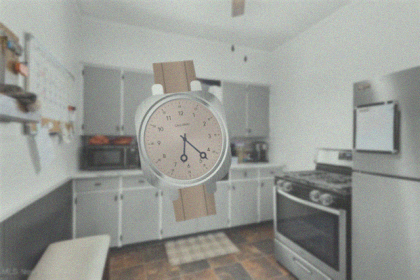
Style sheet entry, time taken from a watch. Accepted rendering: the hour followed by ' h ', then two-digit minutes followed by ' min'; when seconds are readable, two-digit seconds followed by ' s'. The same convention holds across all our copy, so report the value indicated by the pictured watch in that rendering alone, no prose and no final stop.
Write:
6 h 23 min
